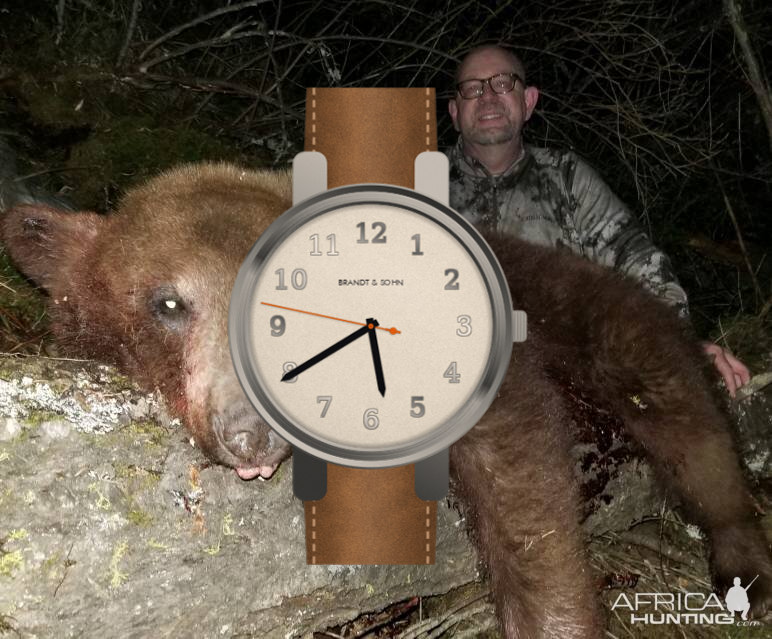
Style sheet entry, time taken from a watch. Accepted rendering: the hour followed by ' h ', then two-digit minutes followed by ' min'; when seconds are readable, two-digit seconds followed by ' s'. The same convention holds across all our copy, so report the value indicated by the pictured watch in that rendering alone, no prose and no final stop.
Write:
5 h 39 min 47 s
